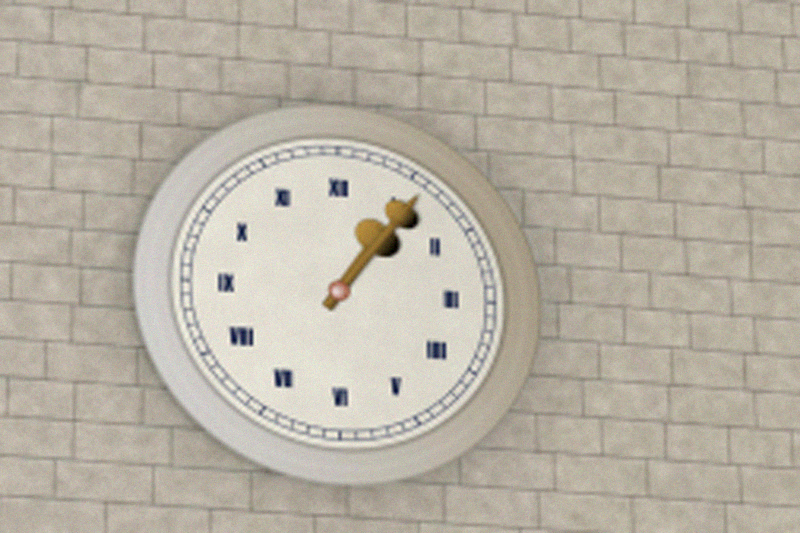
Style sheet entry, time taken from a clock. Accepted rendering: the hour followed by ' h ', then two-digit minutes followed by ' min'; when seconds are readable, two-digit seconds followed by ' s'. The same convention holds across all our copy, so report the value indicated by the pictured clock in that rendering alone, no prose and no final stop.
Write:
1 h 06 min
